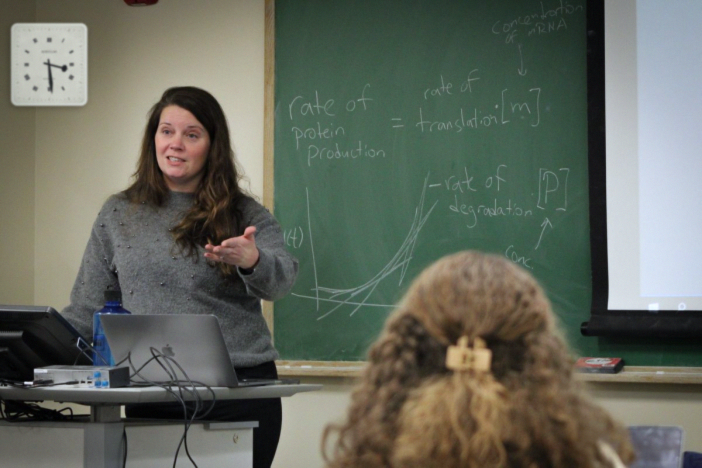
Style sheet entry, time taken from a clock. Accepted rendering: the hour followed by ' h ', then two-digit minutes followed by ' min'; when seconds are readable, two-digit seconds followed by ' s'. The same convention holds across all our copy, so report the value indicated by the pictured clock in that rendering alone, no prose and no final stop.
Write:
3 h 29 min
